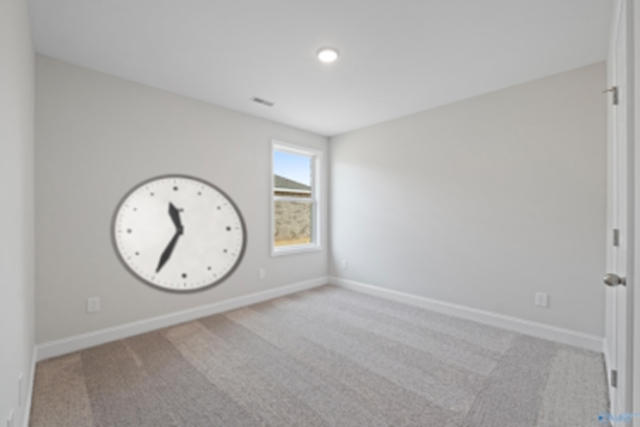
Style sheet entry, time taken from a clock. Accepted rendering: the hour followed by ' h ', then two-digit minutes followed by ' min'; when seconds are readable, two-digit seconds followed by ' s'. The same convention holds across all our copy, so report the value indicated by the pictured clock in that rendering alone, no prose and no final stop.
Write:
11 h 35 min
